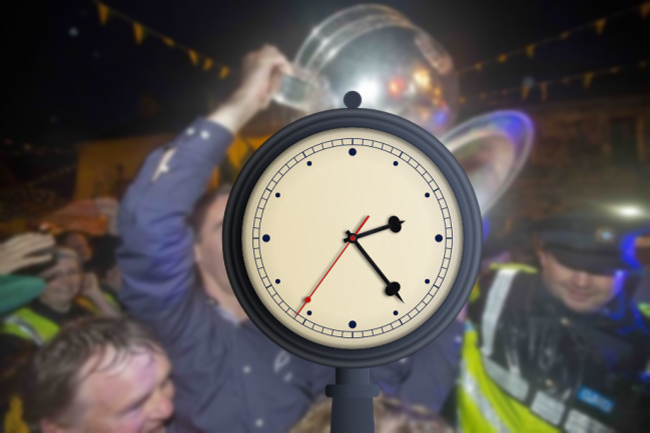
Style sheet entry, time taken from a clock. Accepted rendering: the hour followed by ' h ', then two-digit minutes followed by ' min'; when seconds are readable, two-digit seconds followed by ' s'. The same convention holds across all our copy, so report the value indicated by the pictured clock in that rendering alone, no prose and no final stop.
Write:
2 h 23 min 36 s
